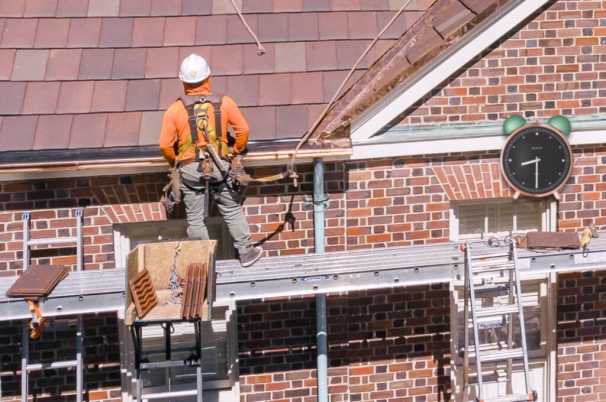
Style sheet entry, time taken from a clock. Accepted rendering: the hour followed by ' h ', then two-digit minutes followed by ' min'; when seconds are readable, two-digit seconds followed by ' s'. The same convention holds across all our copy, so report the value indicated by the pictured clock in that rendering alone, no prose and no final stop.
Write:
8 h 30 min
